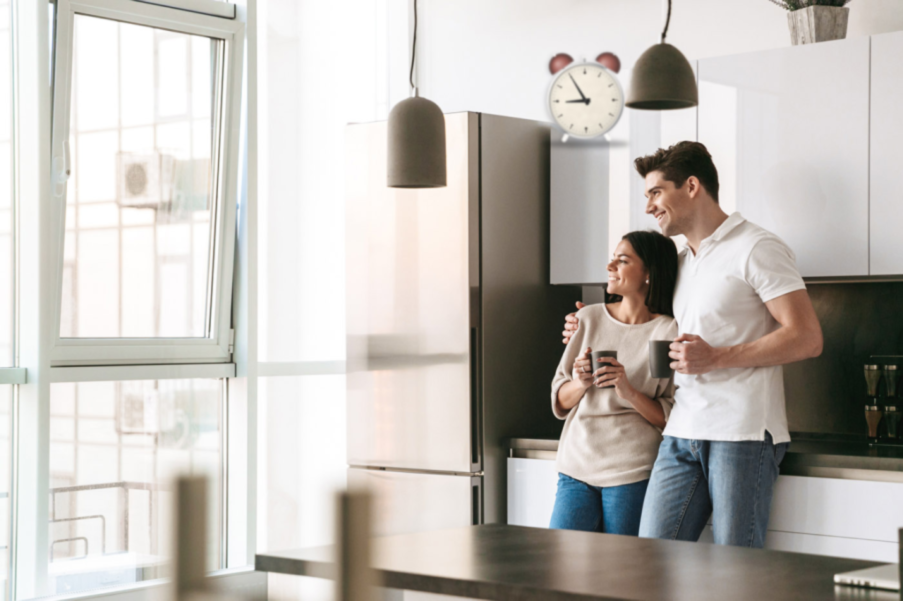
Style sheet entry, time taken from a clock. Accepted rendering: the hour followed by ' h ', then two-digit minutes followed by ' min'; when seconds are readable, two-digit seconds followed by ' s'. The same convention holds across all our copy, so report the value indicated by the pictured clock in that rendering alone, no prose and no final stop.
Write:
8 h 55 min
